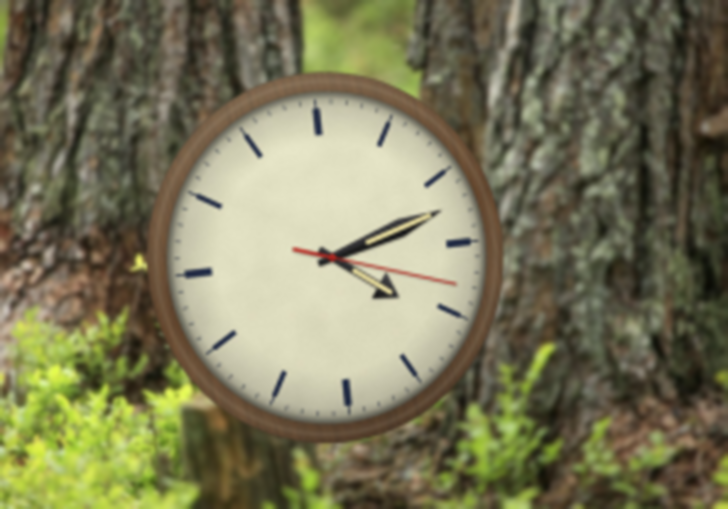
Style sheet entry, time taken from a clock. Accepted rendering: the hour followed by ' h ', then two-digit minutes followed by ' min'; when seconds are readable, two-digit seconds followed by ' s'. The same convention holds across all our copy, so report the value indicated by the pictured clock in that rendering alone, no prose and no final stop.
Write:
4 h 12 min 18 s
